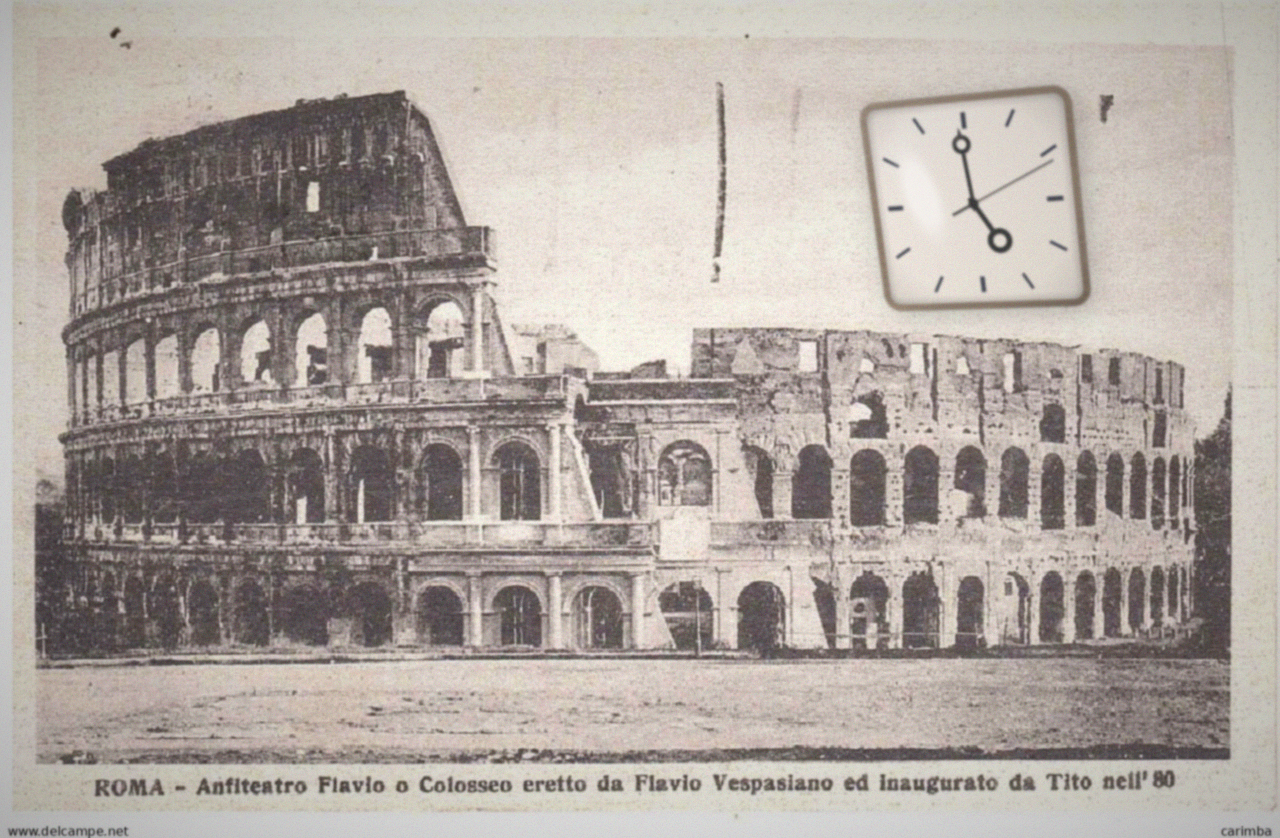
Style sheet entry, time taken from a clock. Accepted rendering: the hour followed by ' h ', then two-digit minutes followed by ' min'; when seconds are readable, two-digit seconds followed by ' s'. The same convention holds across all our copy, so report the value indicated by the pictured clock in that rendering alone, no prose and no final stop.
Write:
4 h 59 min 11 s
